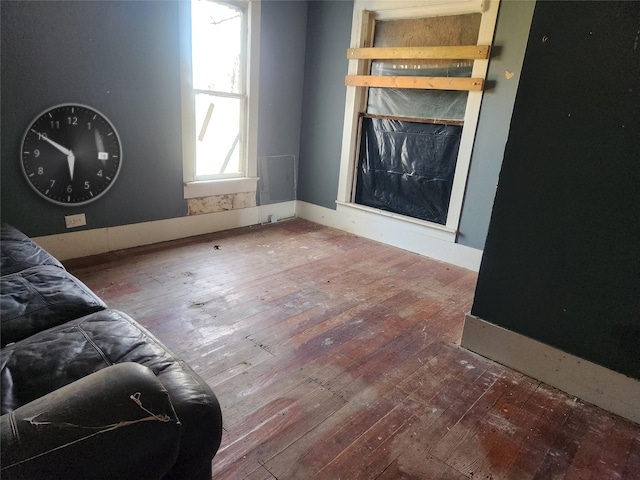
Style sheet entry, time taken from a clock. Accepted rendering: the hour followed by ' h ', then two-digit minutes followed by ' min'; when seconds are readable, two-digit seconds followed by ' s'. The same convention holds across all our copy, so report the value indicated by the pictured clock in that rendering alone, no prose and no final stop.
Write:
5 h 50 min
